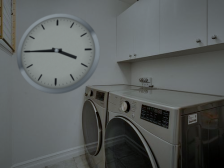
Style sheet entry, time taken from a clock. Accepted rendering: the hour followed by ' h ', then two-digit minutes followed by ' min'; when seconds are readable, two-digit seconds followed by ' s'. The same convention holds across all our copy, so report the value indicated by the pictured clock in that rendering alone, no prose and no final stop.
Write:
3 h 45 min
